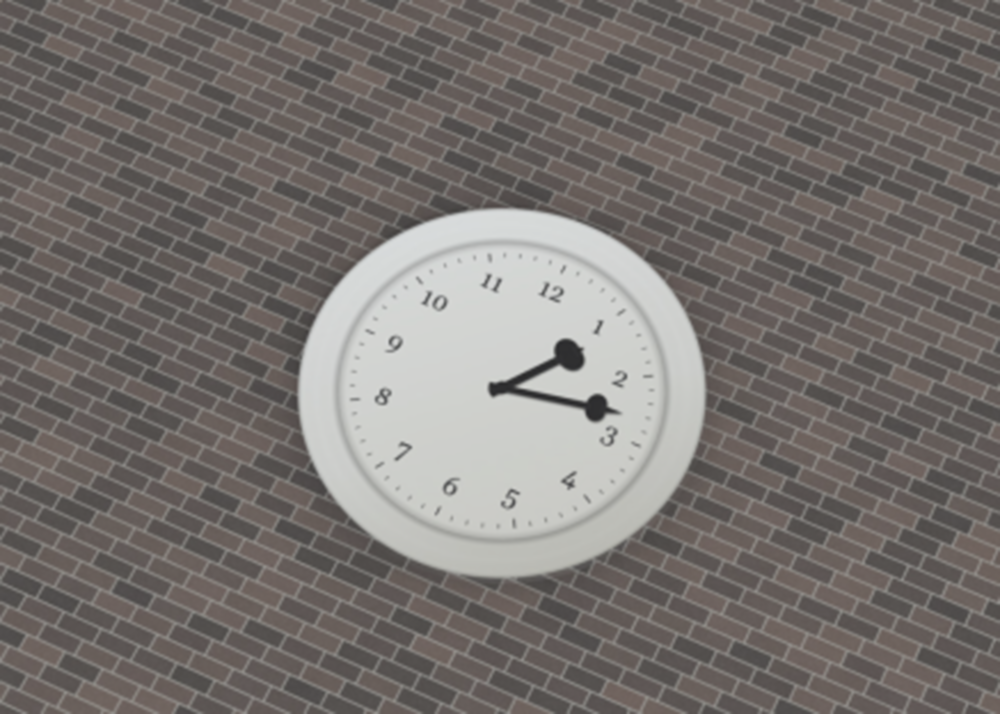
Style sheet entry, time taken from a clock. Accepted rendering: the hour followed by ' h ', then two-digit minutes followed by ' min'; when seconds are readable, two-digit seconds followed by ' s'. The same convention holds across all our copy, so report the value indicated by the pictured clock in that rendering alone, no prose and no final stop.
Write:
1 h 13 min
